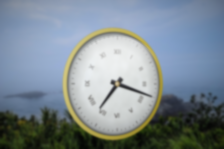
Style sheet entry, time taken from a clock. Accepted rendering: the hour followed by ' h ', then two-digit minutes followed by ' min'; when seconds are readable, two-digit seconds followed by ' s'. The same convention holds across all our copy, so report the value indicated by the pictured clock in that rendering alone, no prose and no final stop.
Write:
7 h 18 min
